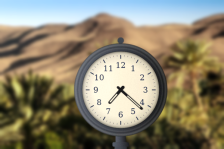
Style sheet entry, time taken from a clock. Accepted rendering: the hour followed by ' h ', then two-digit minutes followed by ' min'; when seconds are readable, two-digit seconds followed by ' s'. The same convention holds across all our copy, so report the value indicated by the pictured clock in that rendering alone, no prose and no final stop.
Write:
7 h 22 min
